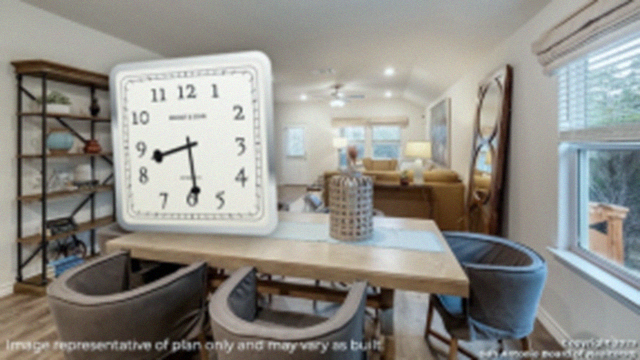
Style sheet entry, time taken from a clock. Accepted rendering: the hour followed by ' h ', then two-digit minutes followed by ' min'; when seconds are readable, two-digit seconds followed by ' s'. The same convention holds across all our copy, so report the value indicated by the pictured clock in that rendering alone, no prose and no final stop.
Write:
8 h 29 min
